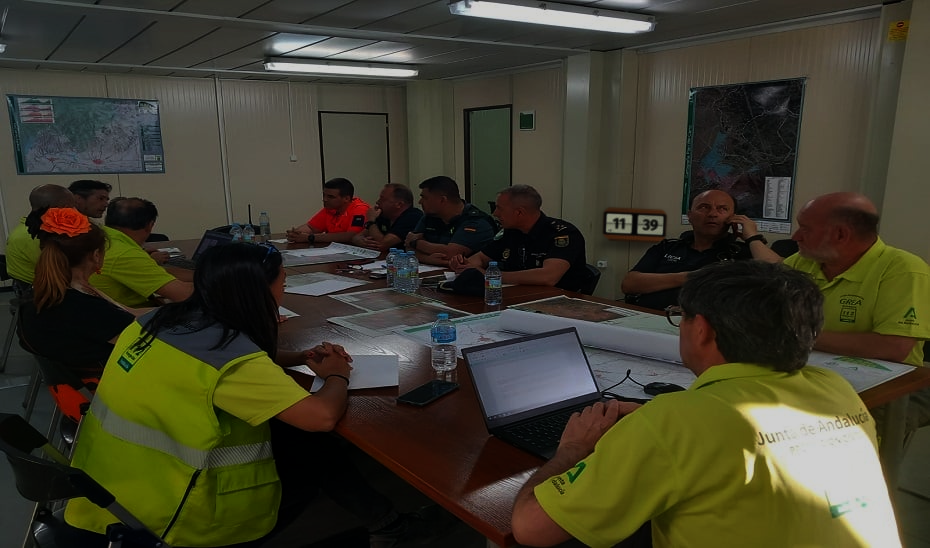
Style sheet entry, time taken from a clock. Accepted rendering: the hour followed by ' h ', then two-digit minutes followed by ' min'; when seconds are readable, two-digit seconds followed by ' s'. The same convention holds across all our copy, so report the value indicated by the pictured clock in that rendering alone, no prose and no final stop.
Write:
11 h 39 min
